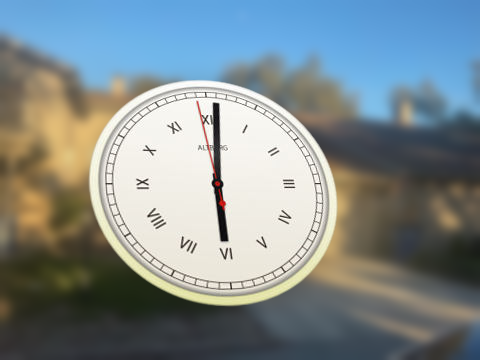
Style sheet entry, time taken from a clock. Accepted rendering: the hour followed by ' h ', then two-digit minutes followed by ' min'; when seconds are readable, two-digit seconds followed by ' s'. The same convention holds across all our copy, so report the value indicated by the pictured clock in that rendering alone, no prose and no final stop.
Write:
6 h 00 min 59 s
